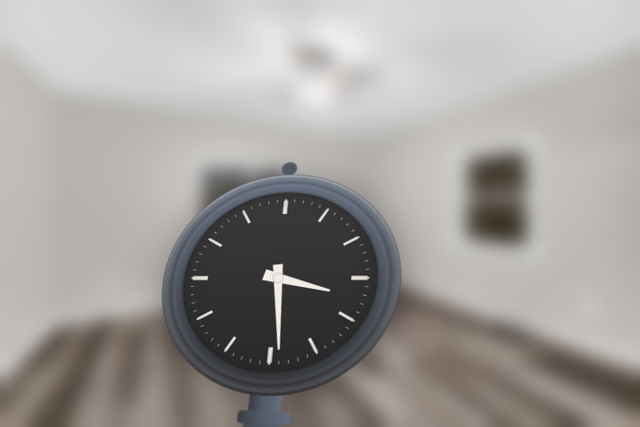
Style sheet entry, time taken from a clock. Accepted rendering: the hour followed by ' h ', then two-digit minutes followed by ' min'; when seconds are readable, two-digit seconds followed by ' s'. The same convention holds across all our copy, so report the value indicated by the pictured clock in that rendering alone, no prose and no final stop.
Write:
3 h 29 min
